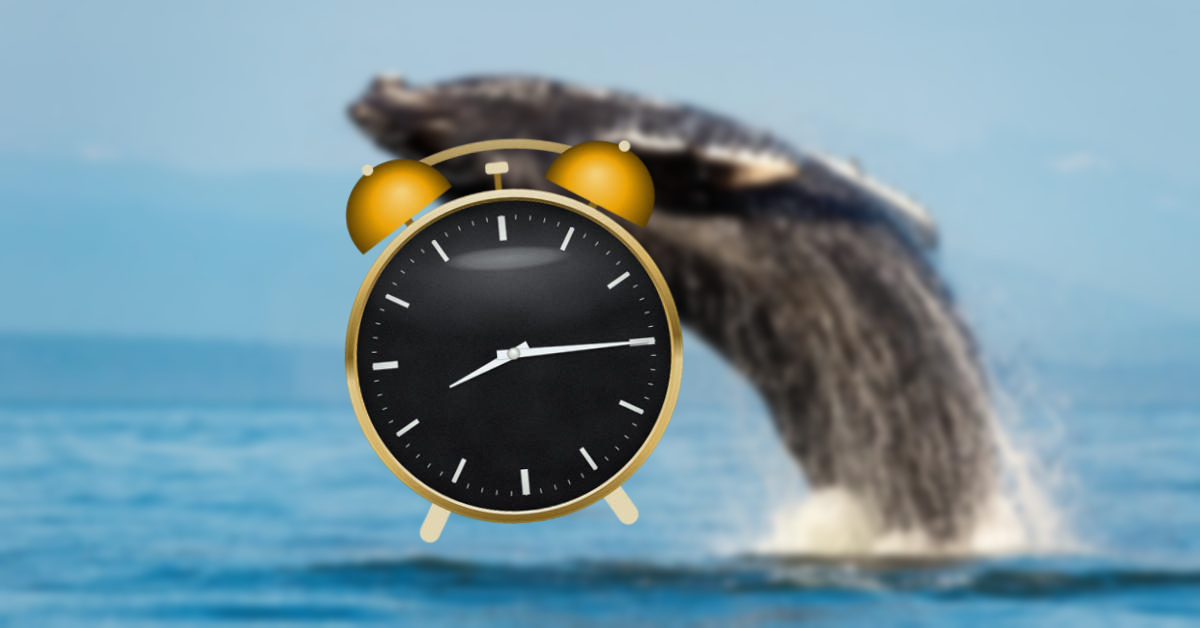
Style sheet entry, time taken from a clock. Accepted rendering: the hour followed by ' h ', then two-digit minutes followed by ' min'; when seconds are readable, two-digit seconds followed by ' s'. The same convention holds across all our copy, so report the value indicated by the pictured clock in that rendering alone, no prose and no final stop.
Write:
8 h 15 min
